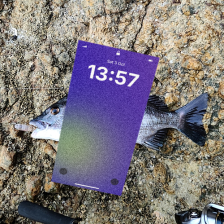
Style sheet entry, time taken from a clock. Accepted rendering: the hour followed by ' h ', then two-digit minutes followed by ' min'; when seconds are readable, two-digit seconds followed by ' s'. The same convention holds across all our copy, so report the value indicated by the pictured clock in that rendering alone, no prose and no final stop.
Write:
13 h 57 min
